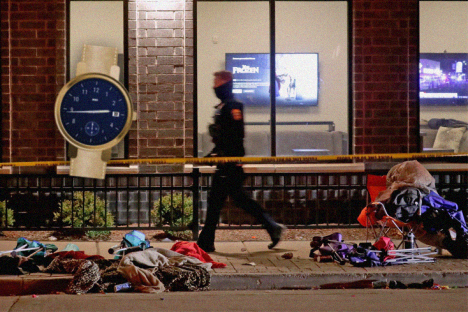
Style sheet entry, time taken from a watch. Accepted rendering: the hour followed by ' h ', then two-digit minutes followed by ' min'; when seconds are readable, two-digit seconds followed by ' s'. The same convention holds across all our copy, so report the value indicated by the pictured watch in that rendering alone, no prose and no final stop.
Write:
2 h 44 min
